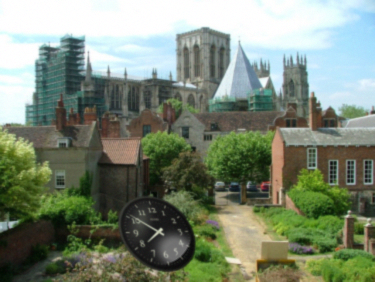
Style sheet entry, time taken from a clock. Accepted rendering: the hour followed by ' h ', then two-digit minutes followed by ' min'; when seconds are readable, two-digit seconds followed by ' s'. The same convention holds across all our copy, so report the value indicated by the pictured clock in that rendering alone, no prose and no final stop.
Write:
7 h 51 min
